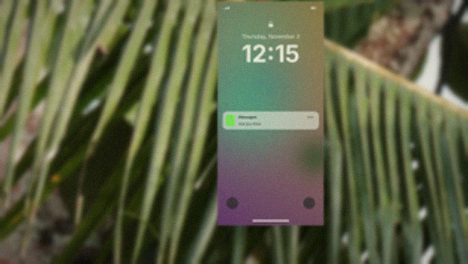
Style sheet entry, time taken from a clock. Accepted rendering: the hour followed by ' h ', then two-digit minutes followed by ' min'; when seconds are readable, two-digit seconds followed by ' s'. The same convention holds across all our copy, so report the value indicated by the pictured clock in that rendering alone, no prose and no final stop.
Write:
12 h 15 min
